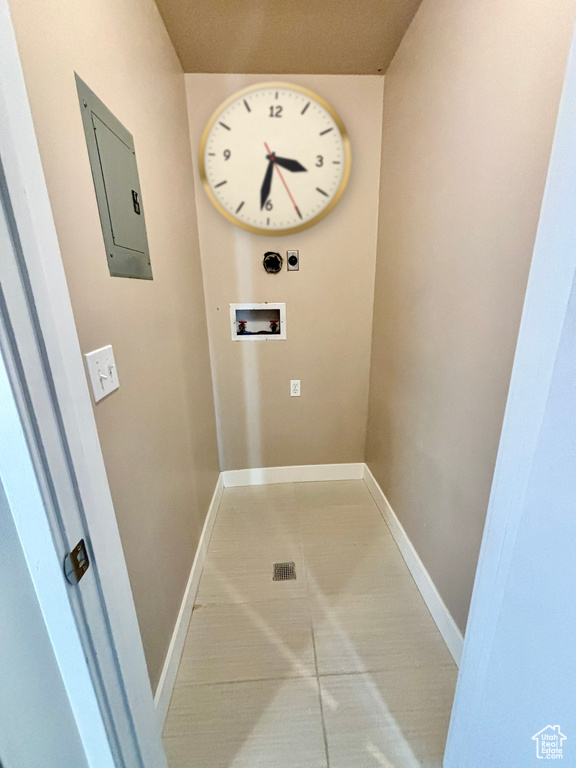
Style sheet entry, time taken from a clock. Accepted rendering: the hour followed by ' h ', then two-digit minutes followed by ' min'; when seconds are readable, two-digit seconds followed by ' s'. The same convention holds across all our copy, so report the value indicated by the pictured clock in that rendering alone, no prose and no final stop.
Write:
3 h 31 min 25 s
